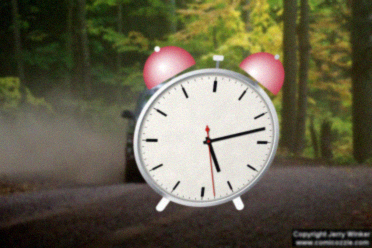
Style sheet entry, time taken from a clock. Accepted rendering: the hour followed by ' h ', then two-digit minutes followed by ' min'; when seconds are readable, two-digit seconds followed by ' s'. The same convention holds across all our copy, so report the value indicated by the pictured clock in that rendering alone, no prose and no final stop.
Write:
5 h 12 min 28 s
